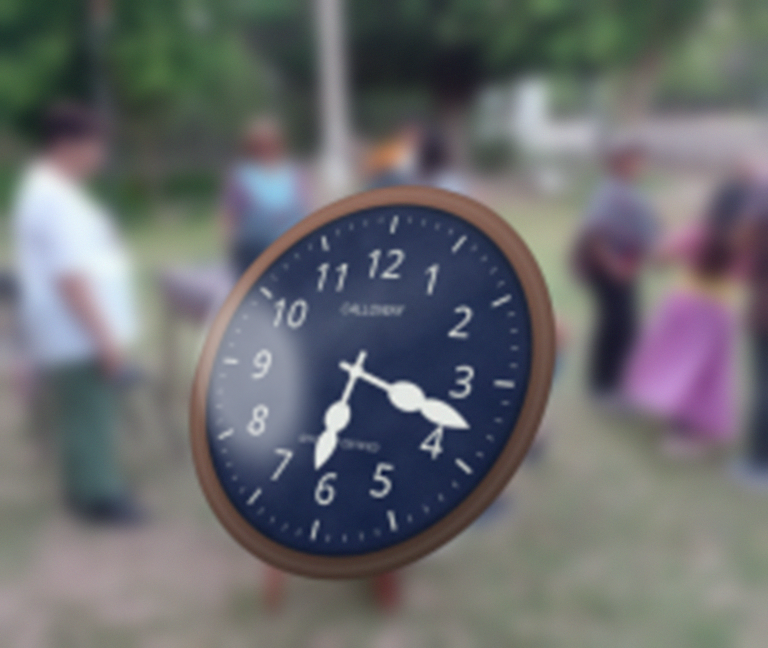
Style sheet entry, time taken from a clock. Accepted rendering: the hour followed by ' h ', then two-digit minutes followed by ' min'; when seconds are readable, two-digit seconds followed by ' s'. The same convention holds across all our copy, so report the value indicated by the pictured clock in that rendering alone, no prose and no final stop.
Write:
6 h 18 min
